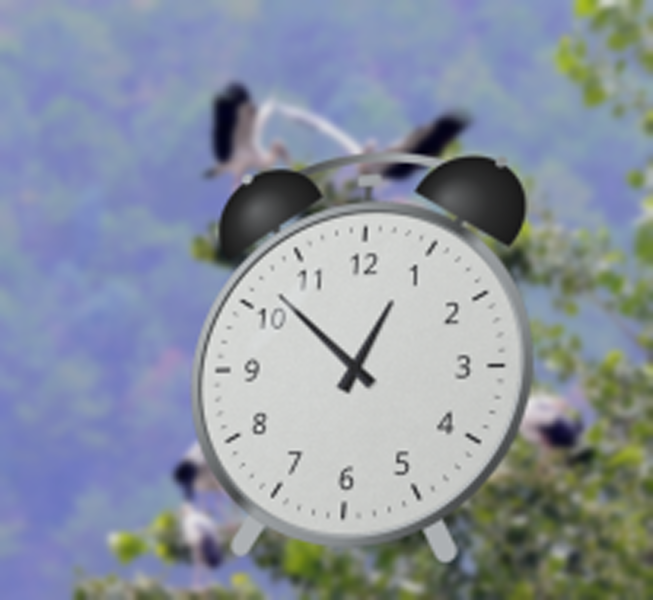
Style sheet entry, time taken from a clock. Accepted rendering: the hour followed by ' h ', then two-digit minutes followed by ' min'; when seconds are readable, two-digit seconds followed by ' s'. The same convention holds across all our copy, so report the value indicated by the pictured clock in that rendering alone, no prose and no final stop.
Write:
12 h 52 min
